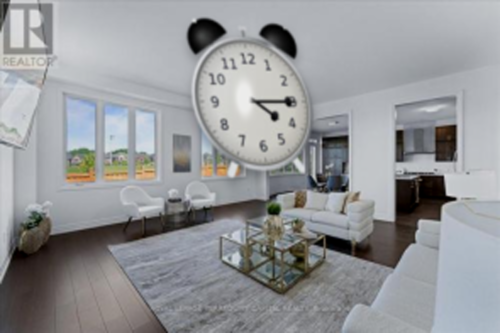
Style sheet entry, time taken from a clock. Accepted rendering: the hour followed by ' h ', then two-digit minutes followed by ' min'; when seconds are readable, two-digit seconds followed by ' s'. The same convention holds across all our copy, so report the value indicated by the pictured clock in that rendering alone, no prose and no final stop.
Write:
4 h 15 min
